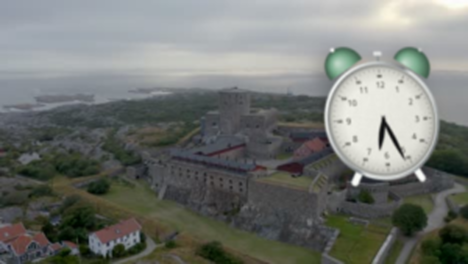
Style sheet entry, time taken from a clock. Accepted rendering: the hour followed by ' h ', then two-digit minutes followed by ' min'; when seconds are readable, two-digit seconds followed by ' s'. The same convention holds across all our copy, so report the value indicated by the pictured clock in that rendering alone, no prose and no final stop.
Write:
6 h 26 min
